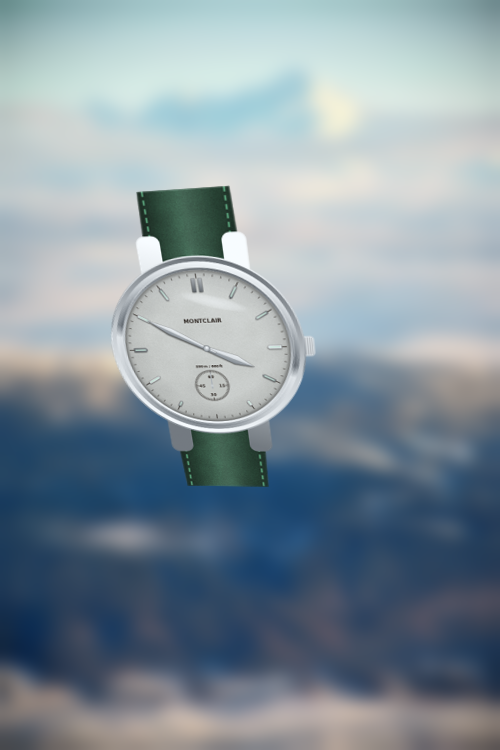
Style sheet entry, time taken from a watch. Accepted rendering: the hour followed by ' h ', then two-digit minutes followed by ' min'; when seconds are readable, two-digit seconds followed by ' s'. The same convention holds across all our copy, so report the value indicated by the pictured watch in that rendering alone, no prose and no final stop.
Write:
3 h 50 min
